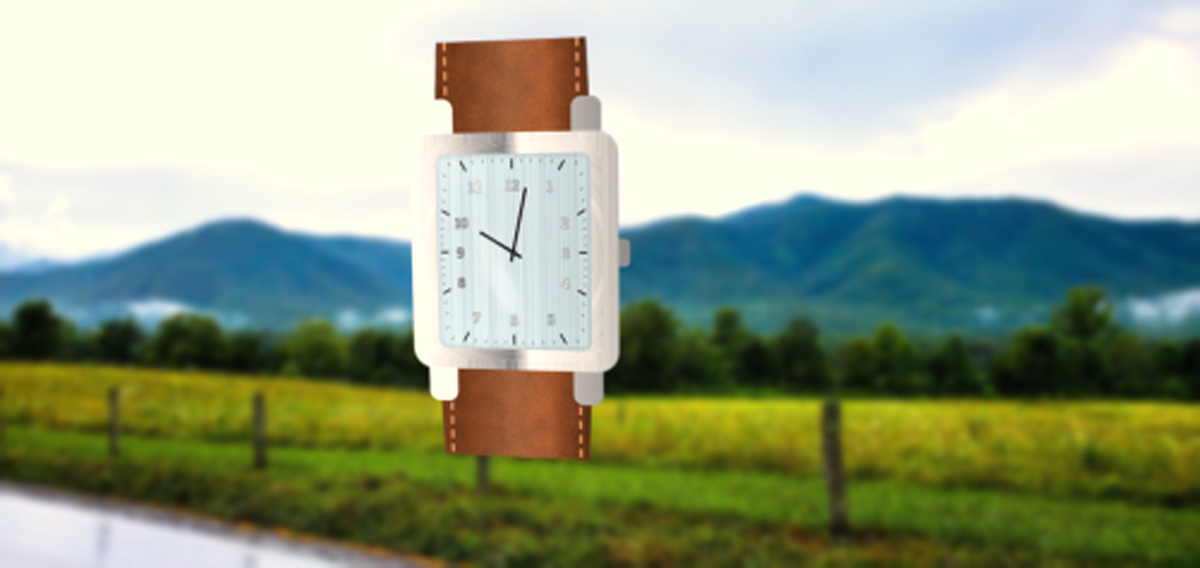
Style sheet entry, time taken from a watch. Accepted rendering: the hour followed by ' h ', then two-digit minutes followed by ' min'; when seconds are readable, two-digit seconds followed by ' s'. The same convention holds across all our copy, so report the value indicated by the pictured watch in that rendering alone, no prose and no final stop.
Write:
10 h 02 min
